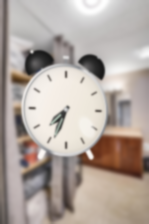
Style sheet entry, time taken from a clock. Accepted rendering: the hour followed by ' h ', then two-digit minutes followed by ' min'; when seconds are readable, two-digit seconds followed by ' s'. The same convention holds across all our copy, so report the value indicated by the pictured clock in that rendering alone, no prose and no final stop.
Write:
7 h 34 min
